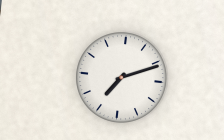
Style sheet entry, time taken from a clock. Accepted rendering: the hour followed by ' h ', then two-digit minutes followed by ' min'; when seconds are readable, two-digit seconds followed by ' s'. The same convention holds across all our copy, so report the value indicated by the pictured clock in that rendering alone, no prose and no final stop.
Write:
7 h 11 min
